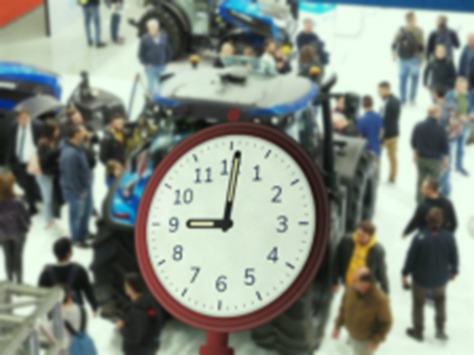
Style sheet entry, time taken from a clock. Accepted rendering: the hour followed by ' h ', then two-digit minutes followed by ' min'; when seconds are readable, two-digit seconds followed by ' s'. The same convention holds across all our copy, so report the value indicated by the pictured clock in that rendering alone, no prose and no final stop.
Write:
9 h 01 min
